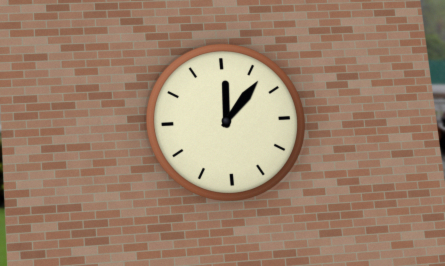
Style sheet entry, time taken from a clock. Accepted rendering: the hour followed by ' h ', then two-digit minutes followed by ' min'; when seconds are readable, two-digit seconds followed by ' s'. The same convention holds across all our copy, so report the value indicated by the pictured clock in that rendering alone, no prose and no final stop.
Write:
12 h 07 min
